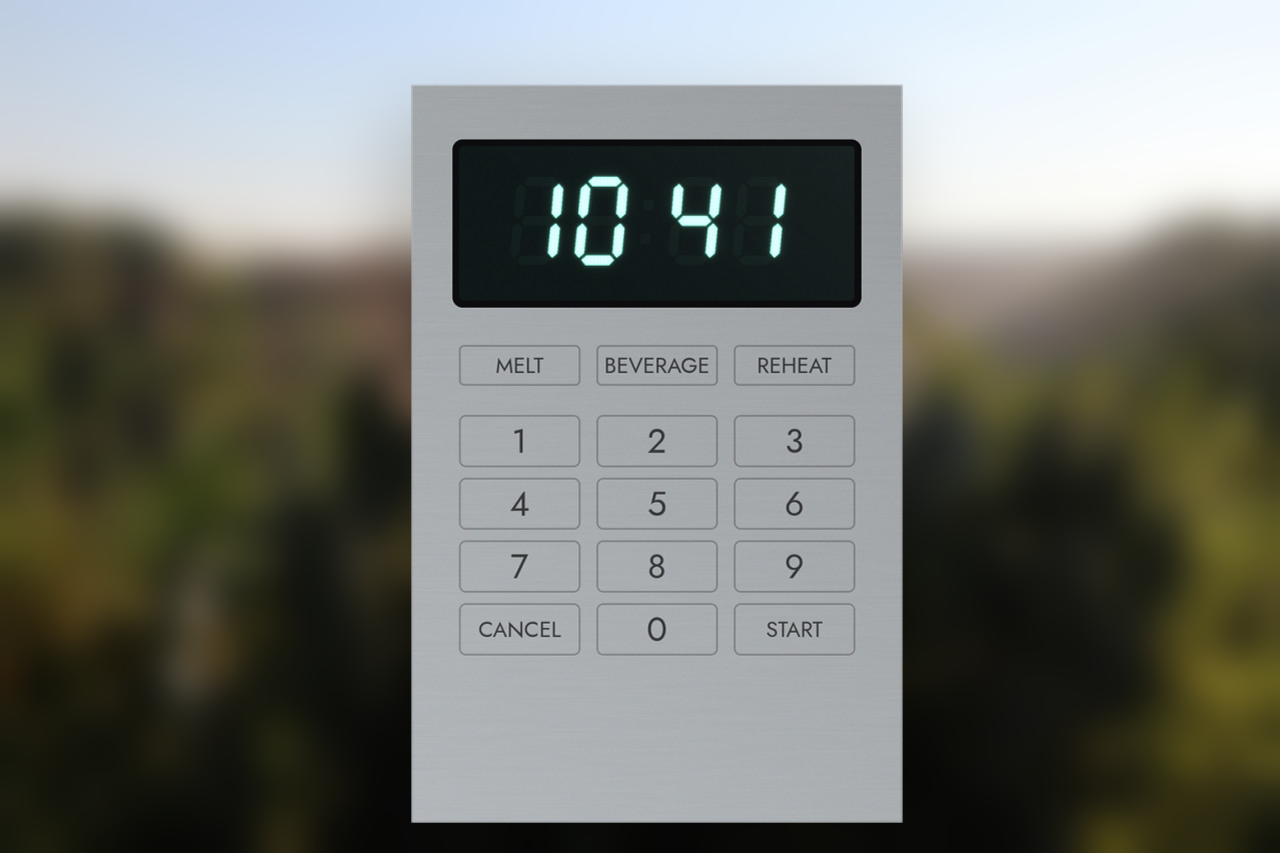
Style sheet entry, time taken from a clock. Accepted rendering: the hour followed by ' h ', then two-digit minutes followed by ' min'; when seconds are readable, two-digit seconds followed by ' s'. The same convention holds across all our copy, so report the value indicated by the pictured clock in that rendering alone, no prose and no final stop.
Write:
10 h 41 min
